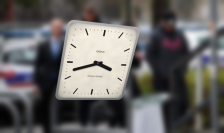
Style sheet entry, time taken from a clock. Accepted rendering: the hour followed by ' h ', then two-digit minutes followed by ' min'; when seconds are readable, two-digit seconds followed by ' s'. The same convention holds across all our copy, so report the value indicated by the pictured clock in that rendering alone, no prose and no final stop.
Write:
3 h 42 min
